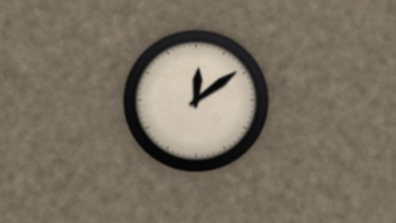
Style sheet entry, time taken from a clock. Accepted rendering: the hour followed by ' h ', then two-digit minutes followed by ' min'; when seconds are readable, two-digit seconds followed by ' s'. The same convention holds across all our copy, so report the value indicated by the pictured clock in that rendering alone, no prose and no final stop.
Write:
12 h 09 min
